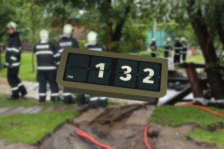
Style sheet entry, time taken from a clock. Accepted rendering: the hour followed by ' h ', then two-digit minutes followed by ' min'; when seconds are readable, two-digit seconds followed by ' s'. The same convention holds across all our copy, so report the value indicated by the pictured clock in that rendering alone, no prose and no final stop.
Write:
1 h 32 min
